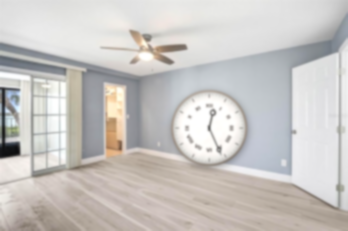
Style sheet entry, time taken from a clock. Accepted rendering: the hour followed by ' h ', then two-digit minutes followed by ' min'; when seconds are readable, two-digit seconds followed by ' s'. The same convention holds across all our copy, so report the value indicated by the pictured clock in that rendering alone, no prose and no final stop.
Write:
12 h 26 min
